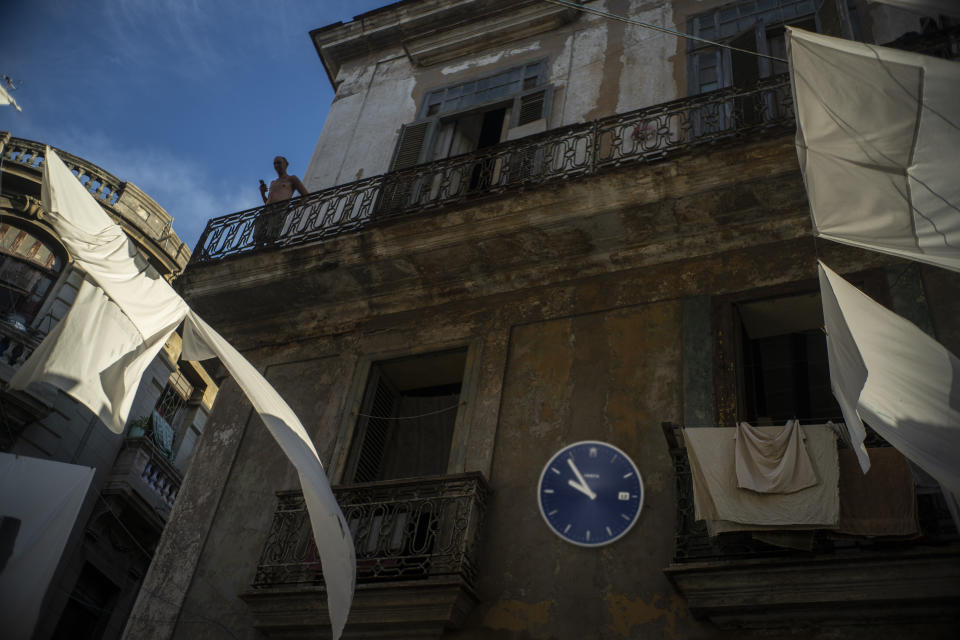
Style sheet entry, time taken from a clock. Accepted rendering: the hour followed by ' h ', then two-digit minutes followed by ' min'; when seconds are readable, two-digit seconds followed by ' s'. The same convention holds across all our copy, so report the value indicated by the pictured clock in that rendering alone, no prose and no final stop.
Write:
9 h 54 min
